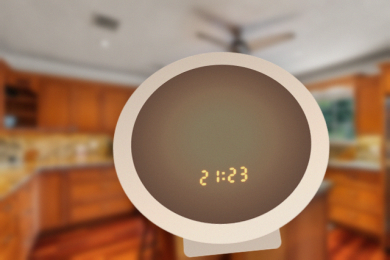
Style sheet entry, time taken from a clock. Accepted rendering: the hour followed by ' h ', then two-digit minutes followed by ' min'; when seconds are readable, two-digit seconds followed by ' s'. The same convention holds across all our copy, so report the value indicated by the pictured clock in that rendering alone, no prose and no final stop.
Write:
21 h 23 min
